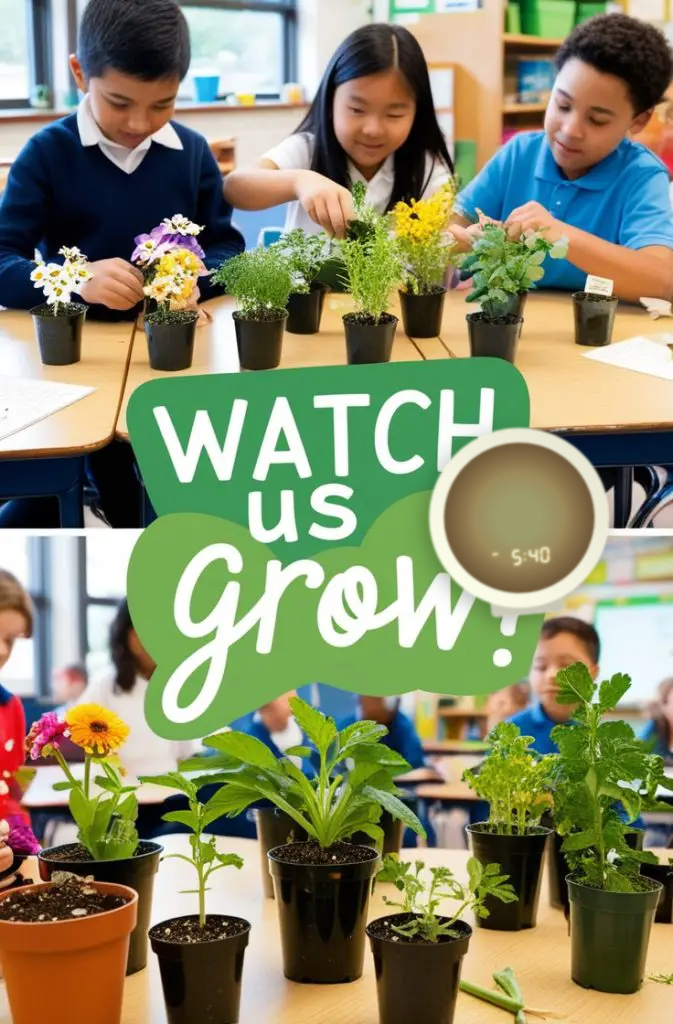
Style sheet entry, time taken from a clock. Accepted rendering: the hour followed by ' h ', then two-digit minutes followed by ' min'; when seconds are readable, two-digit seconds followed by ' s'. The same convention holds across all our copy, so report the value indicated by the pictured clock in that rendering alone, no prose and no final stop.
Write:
5 h 40 min
